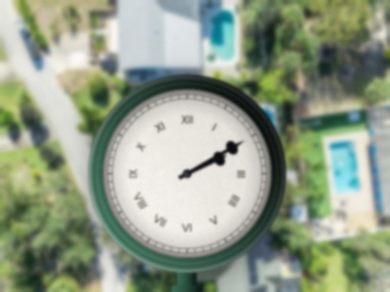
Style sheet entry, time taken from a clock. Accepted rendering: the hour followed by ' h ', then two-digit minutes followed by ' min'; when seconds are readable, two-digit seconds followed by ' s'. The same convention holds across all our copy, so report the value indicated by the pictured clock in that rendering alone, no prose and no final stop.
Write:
2 h 10 min
